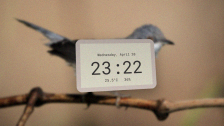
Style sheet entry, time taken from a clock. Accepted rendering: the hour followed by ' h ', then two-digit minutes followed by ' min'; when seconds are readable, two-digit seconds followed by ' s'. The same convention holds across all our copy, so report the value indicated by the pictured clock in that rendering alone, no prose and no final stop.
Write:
23 h 22 min
